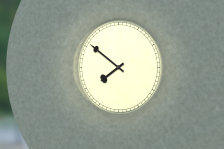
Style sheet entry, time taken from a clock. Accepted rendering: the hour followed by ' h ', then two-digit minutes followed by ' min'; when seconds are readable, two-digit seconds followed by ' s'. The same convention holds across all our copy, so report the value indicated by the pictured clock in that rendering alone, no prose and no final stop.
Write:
7 h 51 min
